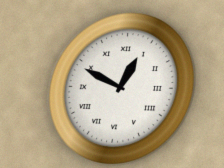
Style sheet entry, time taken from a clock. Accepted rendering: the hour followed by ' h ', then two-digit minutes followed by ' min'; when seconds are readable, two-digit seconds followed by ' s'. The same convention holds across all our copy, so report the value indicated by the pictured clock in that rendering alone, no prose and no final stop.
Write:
12 h 49 min
